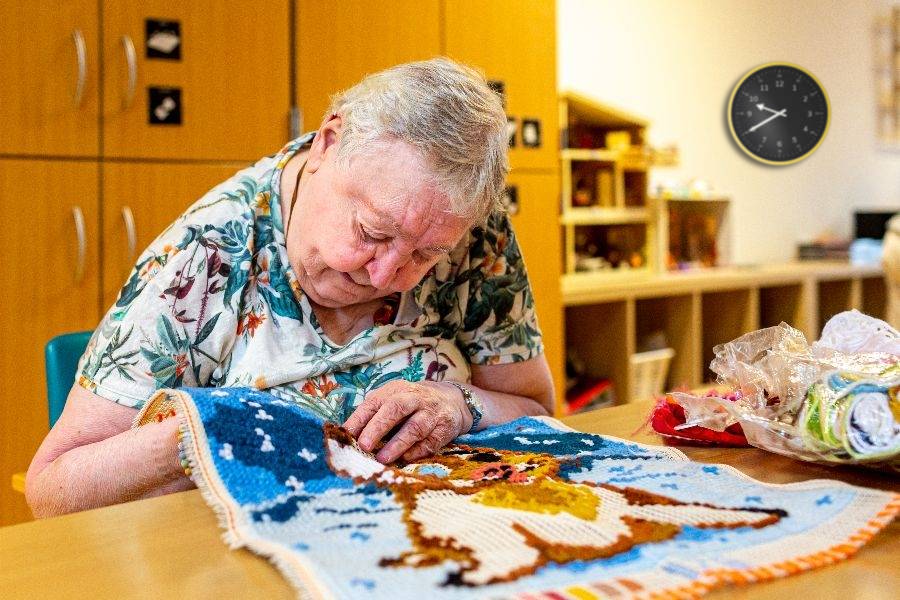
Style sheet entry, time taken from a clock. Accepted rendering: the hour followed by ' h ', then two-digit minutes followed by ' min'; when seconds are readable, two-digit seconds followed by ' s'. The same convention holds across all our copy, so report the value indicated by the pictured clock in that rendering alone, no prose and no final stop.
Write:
9 h 40 min
